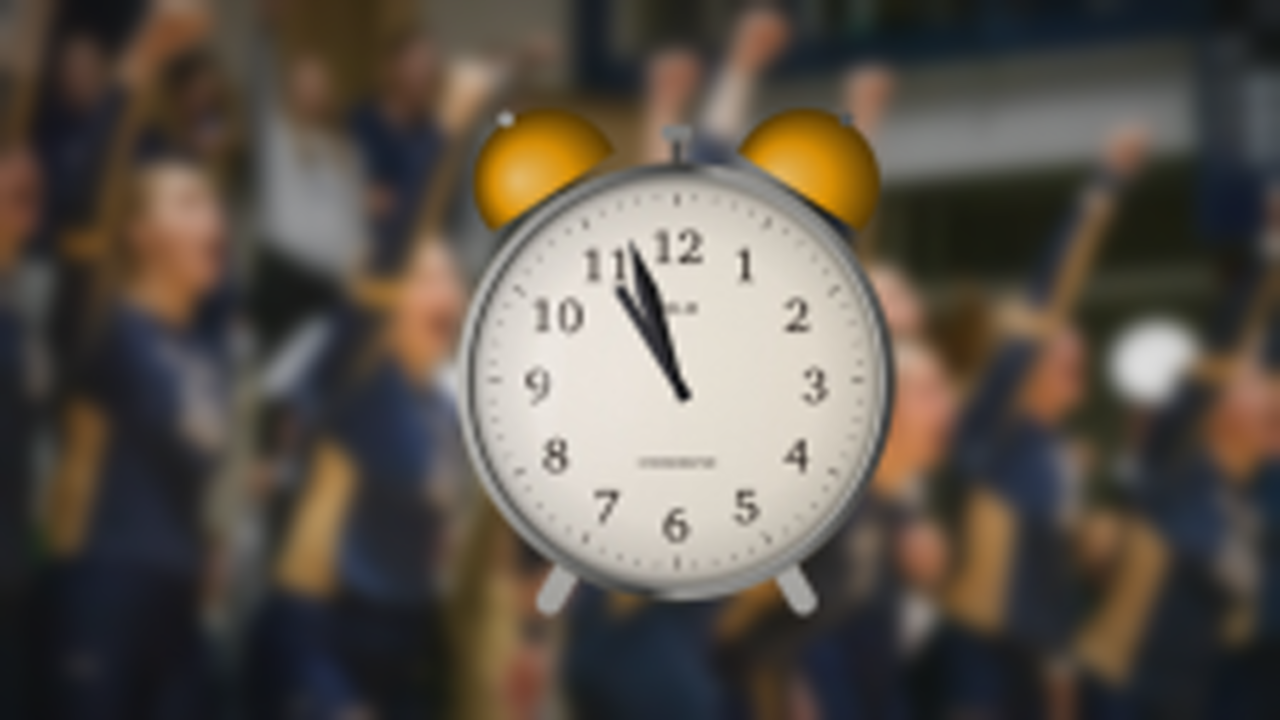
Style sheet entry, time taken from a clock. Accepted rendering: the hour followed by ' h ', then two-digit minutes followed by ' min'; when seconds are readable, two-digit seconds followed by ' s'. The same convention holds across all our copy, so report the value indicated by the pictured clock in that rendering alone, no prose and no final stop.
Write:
10 h 57 min
